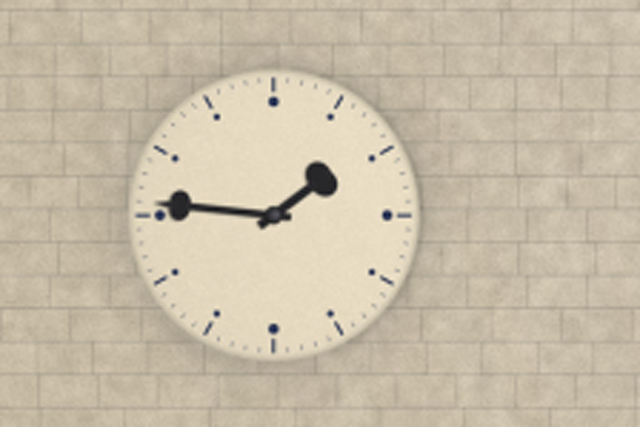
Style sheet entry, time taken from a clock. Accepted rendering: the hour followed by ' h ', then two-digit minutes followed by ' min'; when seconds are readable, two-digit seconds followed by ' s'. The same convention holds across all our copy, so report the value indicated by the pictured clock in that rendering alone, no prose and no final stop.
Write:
1 h 46 min
